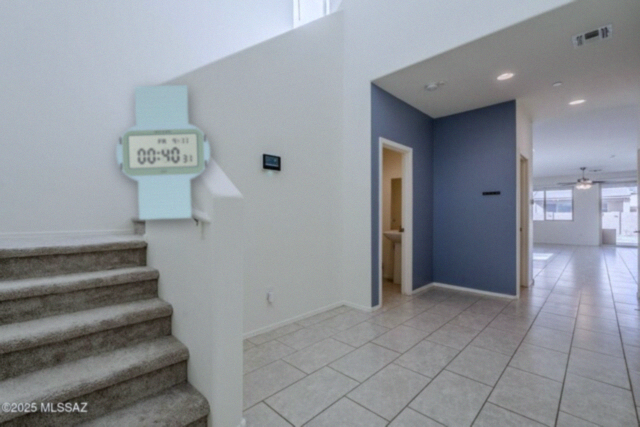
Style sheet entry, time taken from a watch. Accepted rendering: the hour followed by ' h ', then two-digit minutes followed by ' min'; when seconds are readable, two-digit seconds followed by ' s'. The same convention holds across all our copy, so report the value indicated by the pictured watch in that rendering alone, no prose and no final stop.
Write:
0 h 40 min
